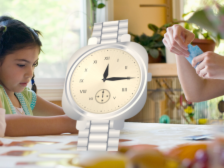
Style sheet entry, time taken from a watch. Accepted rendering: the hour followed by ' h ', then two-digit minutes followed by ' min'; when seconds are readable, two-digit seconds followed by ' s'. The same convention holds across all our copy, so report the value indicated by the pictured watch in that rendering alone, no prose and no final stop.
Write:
12 h 15 min
